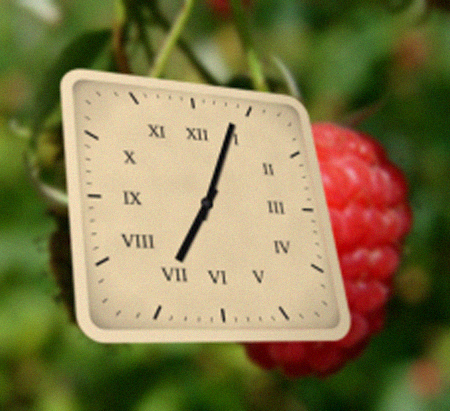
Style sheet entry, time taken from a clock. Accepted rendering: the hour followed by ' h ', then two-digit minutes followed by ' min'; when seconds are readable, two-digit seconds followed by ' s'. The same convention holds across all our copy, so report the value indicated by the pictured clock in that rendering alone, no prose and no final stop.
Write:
7 h 04 min
